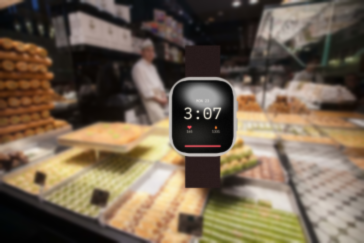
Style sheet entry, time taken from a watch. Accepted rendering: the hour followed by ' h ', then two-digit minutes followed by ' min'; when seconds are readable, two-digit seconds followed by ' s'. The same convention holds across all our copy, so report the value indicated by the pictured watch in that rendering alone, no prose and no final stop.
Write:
3 h 07 min
